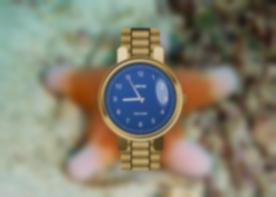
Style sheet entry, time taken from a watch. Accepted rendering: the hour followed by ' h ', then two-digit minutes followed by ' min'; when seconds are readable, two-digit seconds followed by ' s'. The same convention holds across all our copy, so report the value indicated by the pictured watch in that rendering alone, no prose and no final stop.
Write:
8 h 55 min
